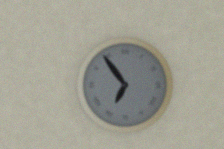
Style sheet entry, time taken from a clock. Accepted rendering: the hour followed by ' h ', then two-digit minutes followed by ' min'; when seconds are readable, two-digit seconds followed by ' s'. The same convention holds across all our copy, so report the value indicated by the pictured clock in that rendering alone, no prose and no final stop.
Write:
6 h 54 min
